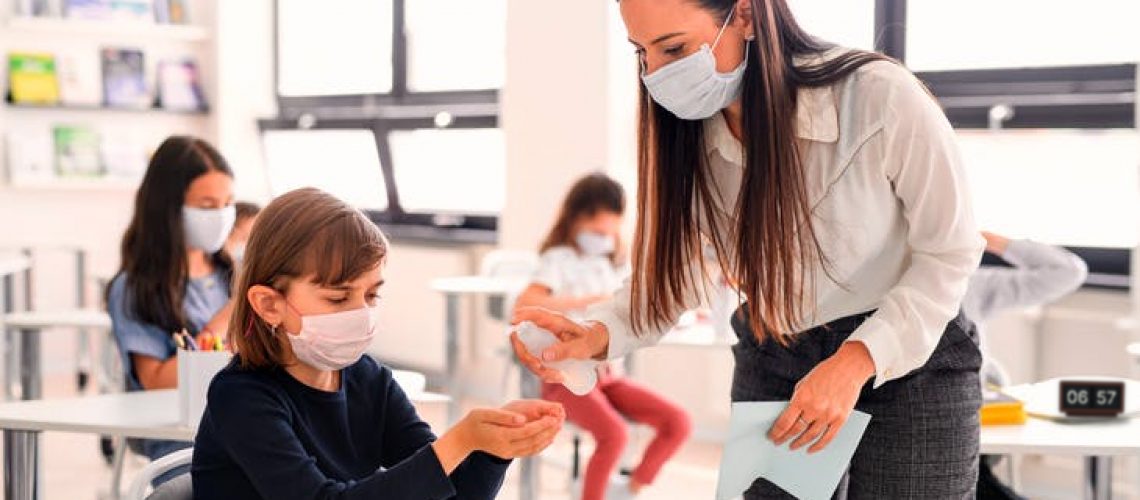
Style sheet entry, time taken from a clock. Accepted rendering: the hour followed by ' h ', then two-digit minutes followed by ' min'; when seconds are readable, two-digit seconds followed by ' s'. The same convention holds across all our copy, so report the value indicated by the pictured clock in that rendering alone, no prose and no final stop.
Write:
6 h 57 min
